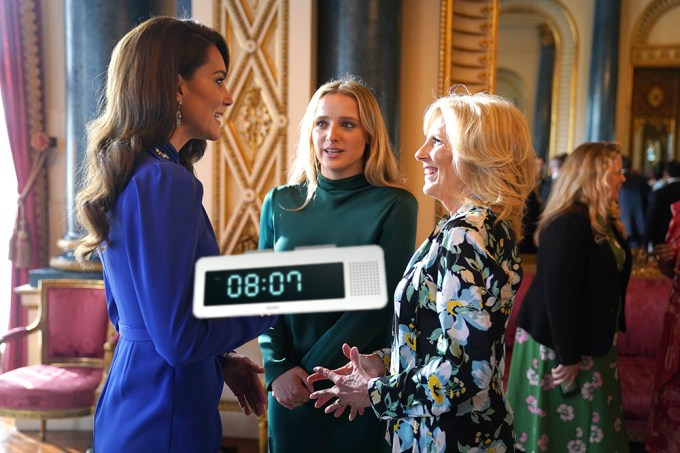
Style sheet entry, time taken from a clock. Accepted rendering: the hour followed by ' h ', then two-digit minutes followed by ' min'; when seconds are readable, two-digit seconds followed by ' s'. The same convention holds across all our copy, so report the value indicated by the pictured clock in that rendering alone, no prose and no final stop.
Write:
8 h 07 min
